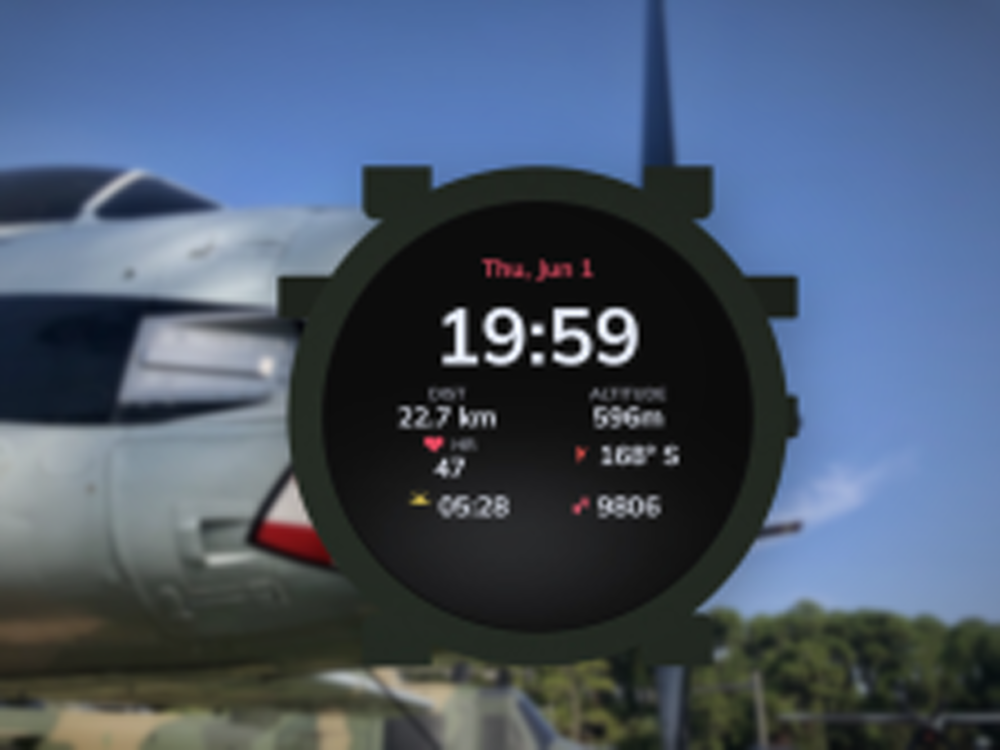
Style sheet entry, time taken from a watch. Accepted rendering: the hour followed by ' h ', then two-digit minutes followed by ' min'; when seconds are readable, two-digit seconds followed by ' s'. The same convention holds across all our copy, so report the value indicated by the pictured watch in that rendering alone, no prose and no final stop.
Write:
19 h 59 min
